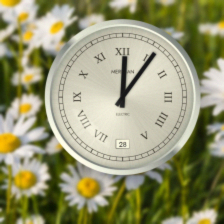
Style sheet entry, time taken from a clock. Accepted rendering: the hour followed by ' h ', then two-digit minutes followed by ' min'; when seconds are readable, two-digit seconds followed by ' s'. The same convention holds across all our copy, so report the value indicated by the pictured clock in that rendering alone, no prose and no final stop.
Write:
12 h 06 min
